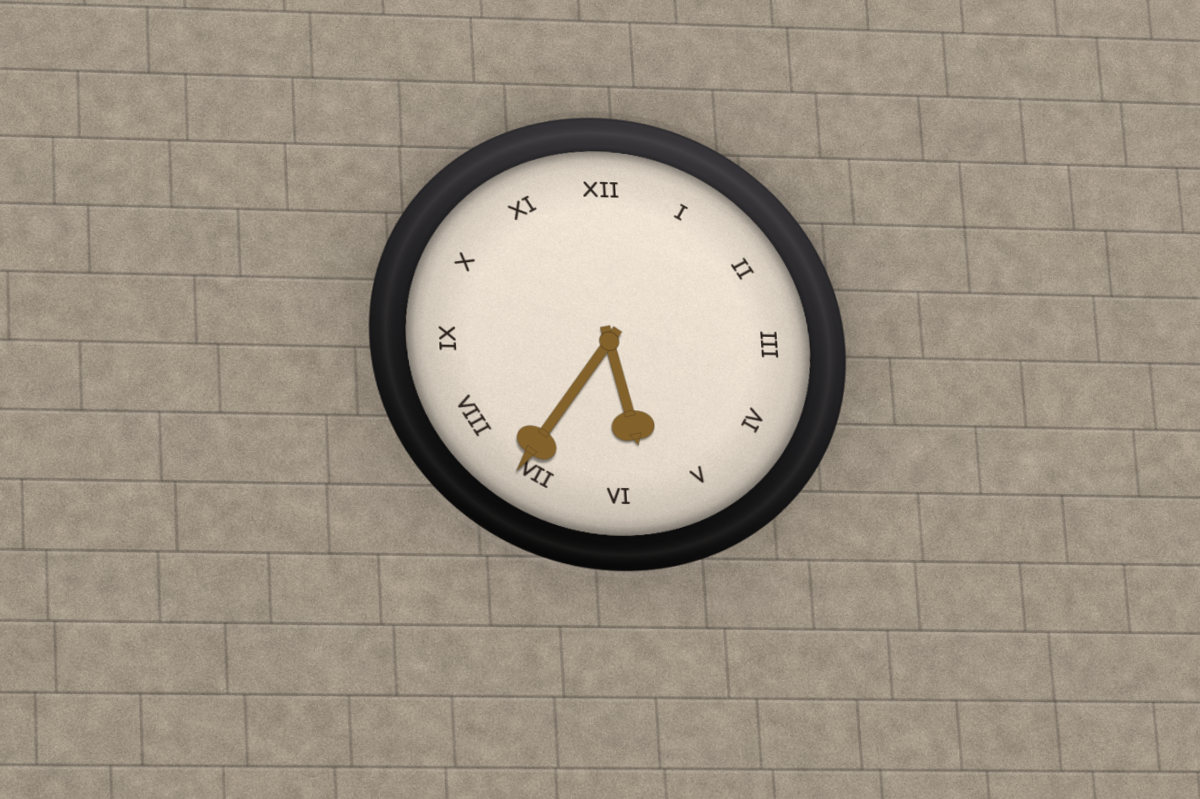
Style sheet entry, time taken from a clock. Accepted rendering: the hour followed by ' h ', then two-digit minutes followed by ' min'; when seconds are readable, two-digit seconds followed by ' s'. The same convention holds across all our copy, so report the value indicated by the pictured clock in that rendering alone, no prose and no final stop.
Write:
5 h 36 min
